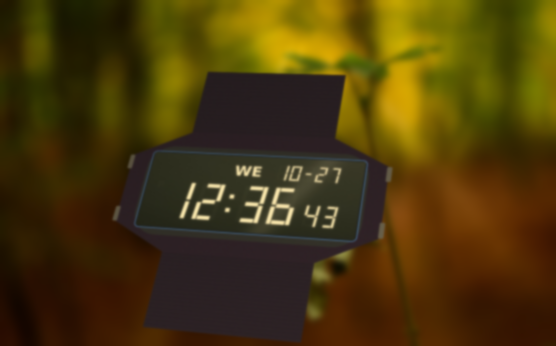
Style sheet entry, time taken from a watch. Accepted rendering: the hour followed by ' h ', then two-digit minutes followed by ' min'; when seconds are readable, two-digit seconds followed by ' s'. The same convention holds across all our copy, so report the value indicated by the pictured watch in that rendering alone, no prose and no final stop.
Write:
12 h 36 min 43 s
